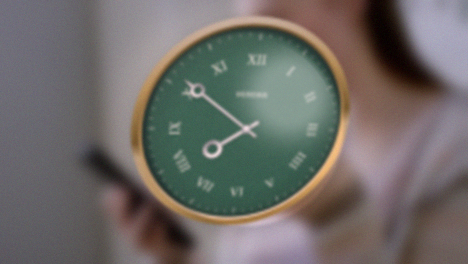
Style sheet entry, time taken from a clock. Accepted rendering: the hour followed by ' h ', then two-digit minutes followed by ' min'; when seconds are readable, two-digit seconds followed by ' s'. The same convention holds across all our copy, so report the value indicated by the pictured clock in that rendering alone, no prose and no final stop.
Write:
7 h 51 min
